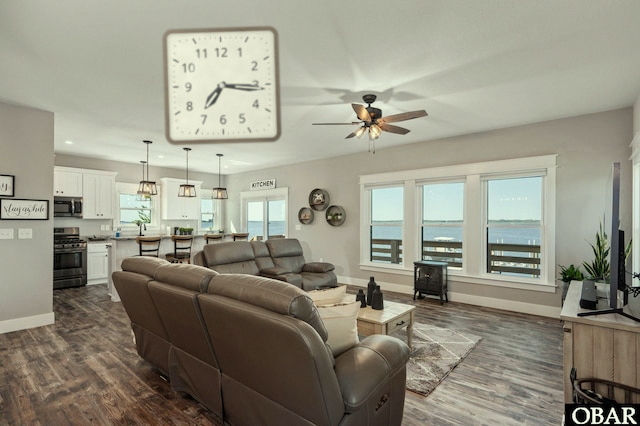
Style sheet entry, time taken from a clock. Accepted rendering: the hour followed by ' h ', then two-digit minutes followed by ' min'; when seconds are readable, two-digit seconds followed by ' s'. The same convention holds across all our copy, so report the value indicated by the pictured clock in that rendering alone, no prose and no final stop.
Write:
7 h 16 min
